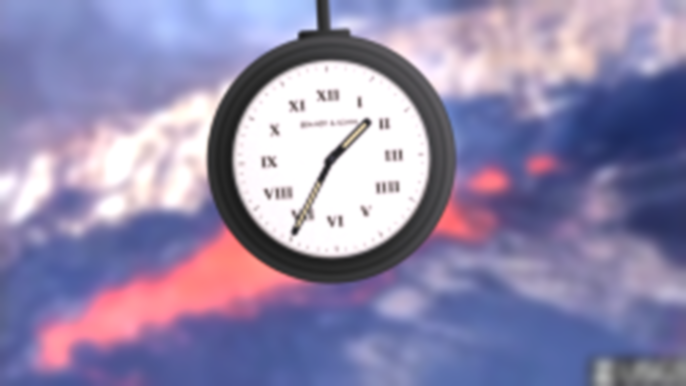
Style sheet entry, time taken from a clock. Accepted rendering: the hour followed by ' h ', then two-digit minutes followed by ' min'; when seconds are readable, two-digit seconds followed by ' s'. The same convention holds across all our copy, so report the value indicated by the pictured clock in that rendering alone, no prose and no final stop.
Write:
1 h 35 min
